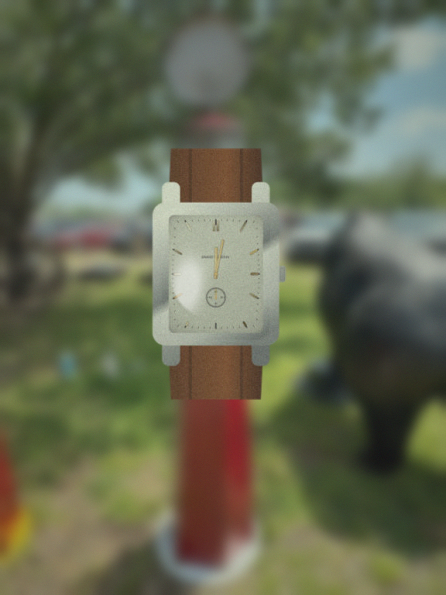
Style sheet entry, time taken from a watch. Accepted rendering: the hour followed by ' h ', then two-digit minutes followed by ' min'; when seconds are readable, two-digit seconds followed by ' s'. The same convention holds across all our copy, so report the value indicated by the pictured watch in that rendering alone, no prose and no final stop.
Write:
12 h 02 min
